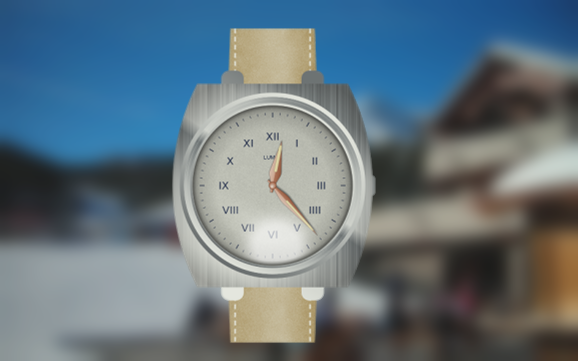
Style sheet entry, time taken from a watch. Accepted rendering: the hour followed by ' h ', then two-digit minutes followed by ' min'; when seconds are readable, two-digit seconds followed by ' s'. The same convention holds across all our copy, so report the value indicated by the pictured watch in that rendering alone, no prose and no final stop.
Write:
12 h 23 min
